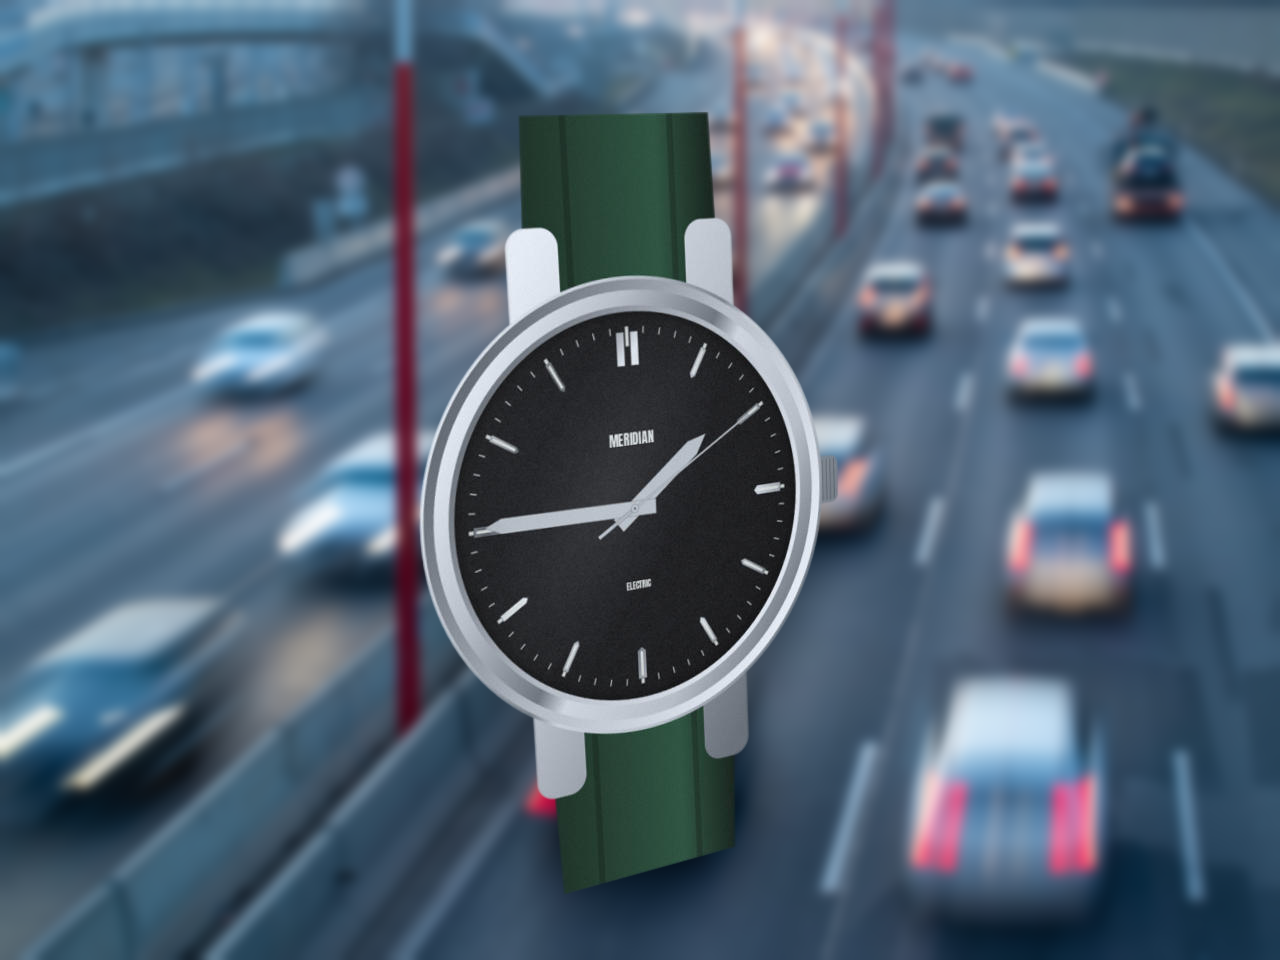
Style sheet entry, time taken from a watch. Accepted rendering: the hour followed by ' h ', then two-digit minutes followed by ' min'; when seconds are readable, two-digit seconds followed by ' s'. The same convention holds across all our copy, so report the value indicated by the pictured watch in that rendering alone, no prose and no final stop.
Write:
1 h 45 min 10 s
